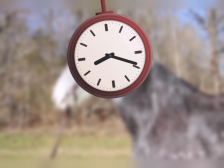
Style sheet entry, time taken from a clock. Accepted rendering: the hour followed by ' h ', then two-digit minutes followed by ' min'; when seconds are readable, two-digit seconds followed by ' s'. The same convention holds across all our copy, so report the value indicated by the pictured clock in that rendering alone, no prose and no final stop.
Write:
8 h 19 min
